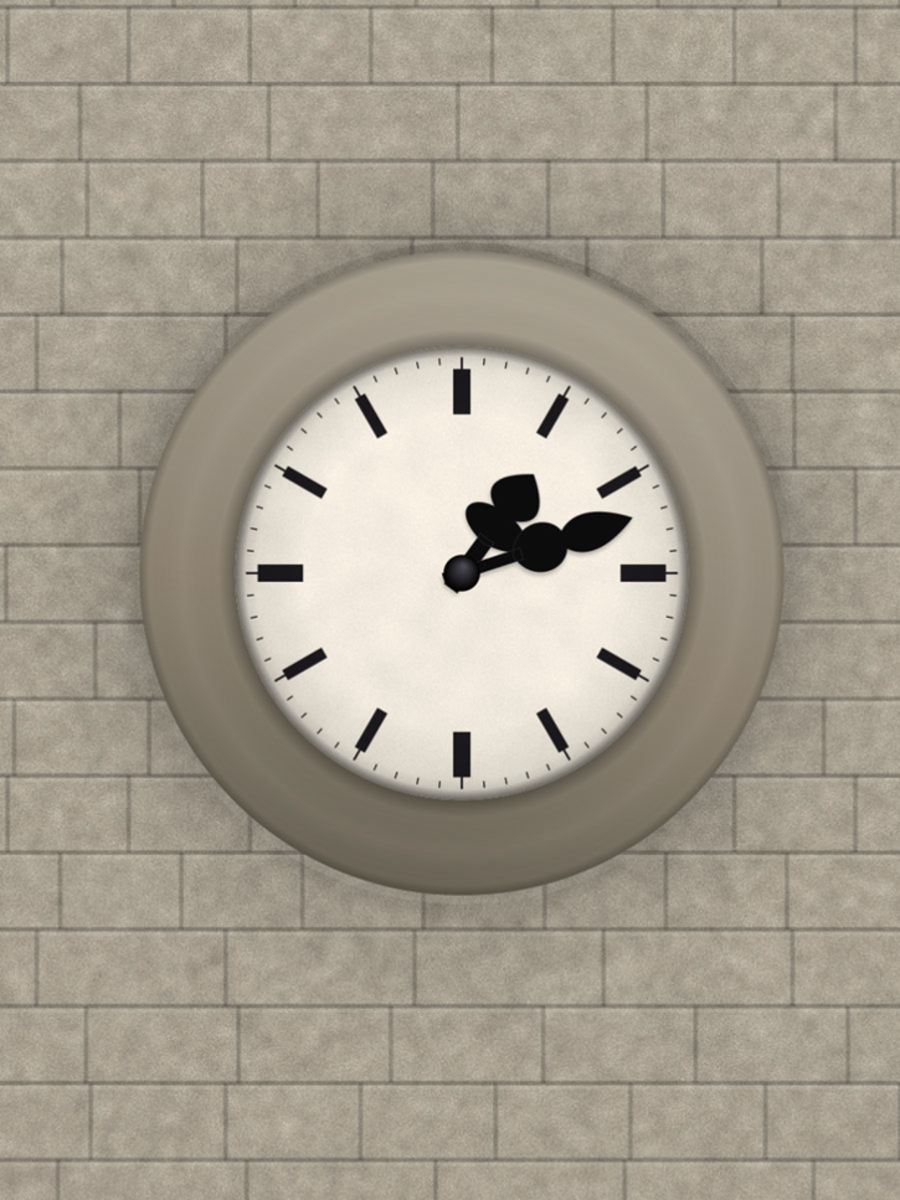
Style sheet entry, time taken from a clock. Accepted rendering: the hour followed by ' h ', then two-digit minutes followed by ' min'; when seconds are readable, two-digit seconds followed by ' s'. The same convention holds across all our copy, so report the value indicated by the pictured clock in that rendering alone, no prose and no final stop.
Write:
1 h 12 min
